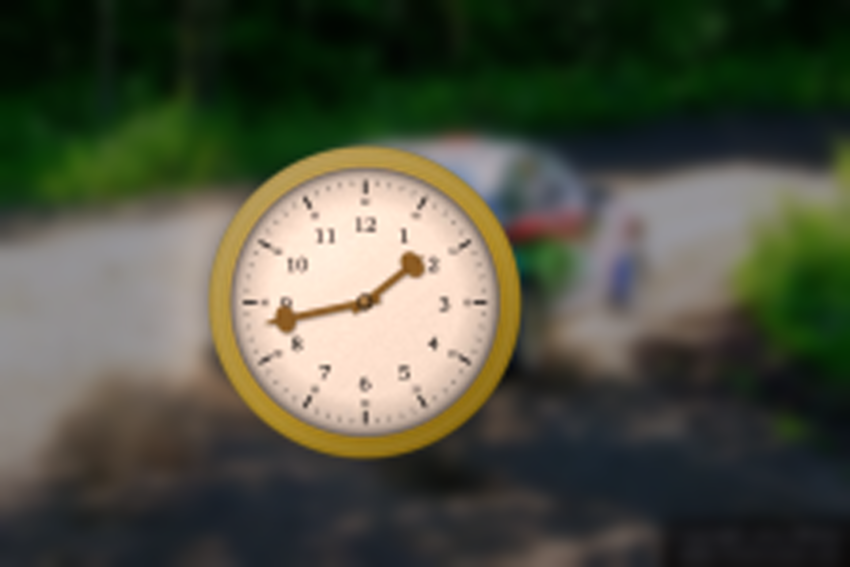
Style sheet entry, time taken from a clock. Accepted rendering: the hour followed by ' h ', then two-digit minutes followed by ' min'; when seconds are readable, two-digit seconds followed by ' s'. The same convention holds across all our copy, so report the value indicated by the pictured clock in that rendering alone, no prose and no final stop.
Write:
1 h 43 min
